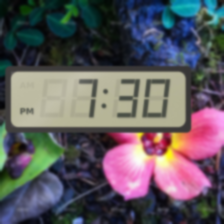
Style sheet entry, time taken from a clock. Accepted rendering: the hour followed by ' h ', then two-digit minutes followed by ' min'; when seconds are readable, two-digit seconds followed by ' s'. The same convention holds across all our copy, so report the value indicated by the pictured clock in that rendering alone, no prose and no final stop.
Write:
7 h 30 min
